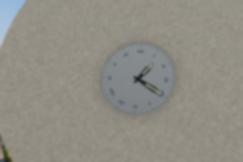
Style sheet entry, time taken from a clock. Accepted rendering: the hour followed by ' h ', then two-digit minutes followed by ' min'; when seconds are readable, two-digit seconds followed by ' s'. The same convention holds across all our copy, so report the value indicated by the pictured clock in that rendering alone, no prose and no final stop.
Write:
1 h 20 min
